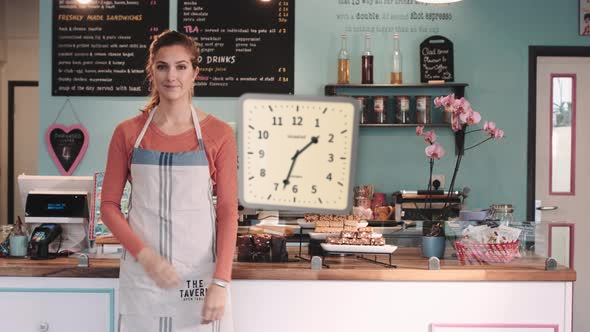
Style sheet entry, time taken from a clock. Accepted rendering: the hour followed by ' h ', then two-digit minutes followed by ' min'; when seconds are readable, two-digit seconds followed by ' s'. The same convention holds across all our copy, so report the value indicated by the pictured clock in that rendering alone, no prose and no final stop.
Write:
1 h 33 min
